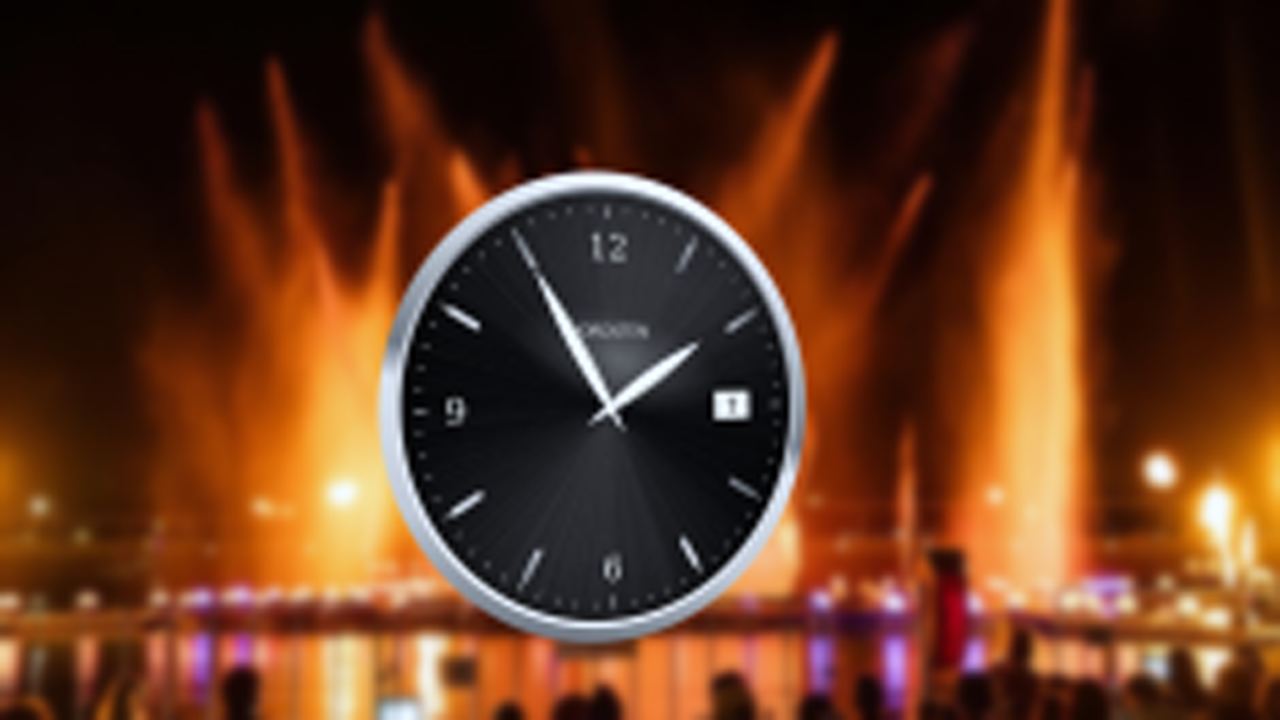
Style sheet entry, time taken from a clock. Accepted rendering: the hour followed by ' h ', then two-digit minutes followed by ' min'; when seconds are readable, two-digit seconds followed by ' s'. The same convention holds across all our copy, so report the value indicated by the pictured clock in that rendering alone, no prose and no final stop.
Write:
1 h 55 min
